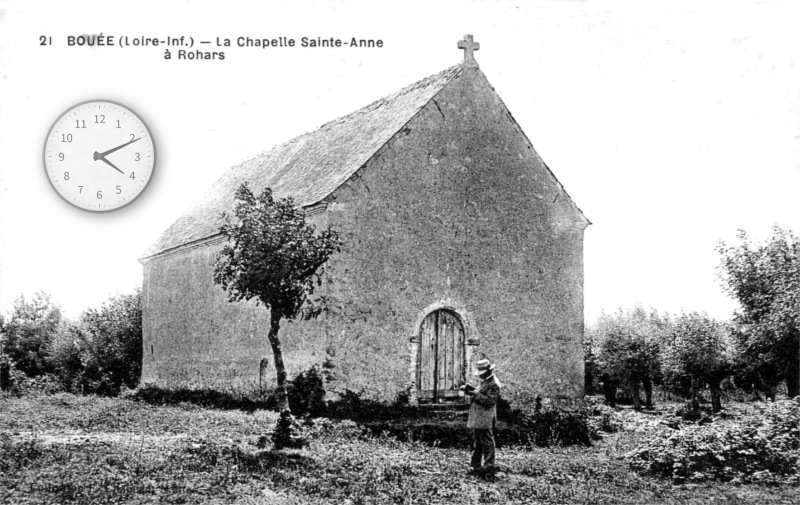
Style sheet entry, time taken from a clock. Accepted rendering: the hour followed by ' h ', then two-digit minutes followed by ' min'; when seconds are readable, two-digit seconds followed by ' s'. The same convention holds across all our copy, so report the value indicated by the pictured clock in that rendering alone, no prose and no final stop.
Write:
4 h 11 min
